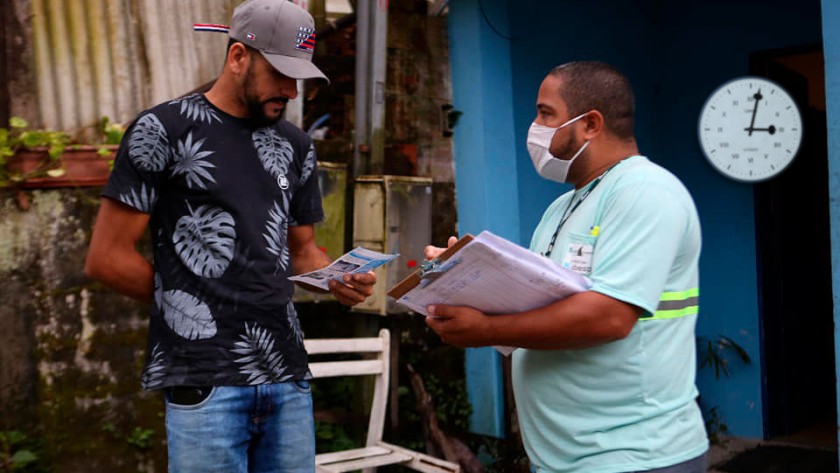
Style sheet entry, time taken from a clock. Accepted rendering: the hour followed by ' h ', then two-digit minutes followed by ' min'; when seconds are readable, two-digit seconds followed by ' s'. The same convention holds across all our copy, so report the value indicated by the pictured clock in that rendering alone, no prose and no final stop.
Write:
3 h 02 min
